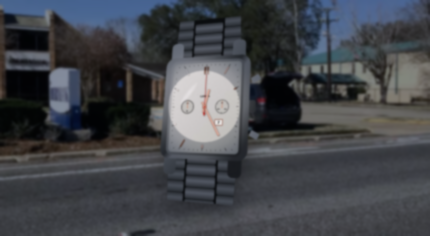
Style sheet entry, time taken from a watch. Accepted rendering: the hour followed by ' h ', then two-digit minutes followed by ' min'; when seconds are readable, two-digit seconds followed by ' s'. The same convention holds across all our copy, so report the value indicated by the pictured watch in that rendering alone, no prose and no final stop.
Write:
12 h 25 min
